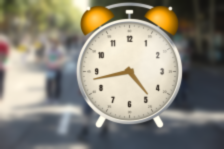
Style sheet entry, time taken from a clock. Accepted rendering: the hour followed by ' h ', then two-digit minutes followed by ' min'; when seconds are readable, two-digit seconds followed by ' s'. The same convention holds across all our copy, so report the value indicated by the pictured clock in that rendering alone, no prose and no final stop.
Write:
4 h 43 min
